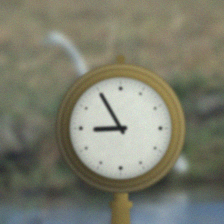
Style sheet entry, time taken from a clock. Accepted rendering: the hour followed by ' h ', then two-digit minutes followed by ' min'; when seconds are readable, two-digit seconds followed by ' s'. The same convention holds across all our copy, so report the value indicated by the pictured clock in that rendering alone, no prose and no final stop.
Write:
8 h 55 min
